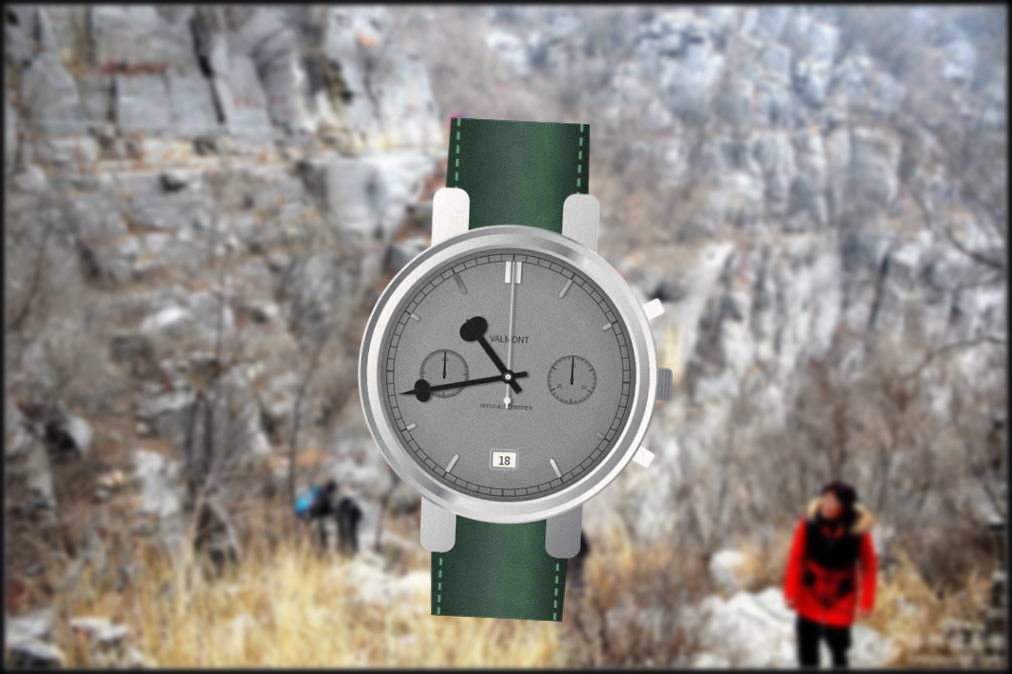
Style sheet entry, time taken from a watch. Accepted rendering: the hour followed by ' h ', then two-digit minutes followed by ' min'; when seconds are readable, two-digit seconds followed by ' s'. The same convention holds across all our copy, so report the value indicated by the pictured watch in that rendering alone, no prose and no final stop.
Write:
10 h 43 min
